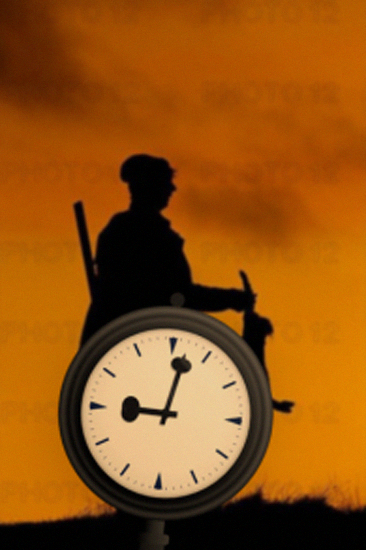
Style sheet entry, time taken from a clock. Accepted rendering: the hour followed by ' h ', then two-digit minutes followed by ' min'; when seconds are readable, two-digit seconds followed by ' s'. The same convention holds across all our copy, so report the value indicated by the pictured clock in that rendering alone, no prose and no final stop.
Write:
9 h 02 min
